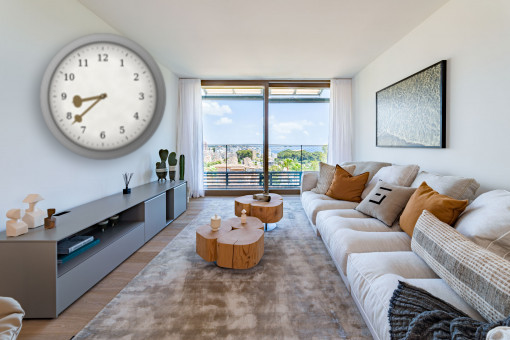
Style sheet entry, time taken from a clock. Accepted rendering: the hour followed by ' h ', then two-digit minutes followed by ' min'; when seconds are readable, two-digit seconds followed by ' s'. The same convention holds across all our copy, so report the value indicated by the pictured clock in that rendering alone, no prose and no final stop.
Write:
8 h 38 min
